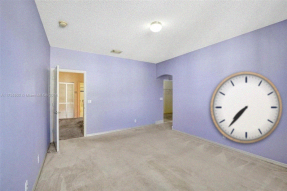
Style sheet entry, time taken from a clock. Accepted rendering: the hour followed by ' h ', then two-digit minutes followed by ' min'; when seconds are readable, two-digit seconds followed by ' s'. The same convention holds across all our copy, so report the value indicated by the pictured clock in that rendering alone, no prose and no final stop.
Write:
7 h 37 min
